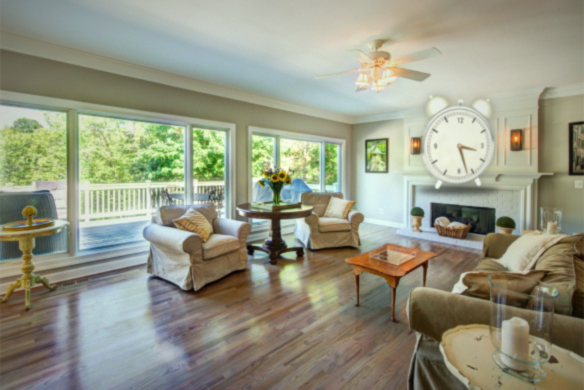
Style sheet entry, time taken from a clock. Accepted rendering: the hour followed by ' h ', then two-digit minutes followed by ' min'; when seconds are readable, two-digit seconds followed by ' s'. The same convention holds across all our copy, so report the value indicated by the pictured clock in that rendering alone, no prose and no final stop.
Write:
3 h 27 min
